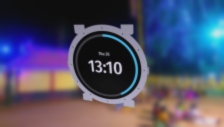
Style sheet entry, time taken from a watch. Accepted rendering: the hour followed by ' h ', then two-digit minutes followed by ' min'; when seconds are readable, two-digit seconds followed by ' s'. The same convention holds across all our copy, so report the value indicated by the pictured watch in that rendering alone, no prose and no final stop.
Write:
13 h 10 min
